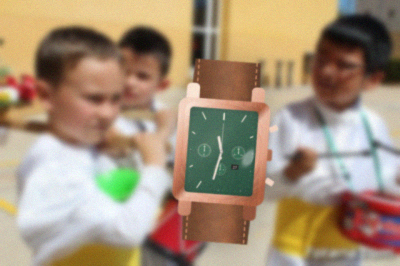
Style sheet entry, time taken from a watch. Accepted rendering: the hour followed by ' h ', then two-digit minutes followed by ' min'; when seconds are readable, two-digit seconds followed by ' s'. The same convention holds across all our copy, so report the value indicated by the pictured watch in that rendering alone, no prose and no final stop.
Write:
11 h 32 min
